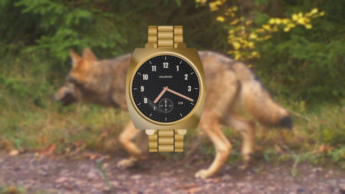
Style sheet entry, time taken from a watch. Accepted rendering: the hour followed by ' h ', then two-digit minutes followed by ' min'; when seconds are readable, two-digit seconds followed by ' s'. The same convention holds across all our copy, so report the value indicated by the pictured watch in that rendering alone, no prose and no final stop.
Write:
7 h 19 min
